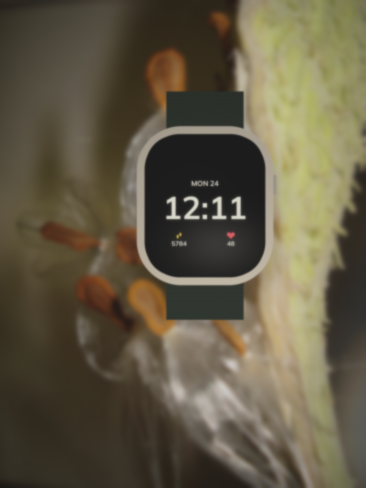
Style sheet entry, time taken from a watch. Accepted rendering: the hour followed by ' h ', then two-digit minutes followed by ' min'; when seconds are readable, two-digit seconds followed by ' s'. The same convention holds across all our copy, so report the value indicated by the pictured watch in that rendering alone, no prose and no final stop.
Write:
12 h 11 min
